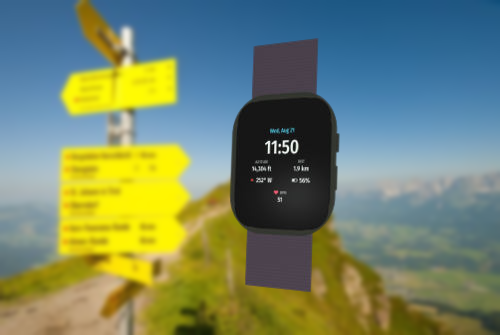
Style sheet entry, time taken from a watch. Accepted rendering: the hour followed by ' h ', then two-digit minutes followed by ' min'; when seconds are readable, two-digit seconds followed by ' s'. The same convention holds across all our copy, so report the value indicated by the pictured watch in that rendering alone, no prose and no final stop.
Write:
11 h 50 min
